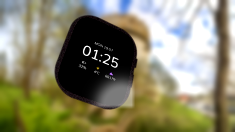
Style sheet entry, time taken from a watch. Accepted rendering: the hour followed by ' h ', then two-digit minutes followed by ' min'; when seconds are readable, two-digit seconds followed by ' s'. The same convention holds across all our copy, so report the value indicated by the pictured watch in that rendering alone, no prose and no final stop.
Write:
1 h 25 min
